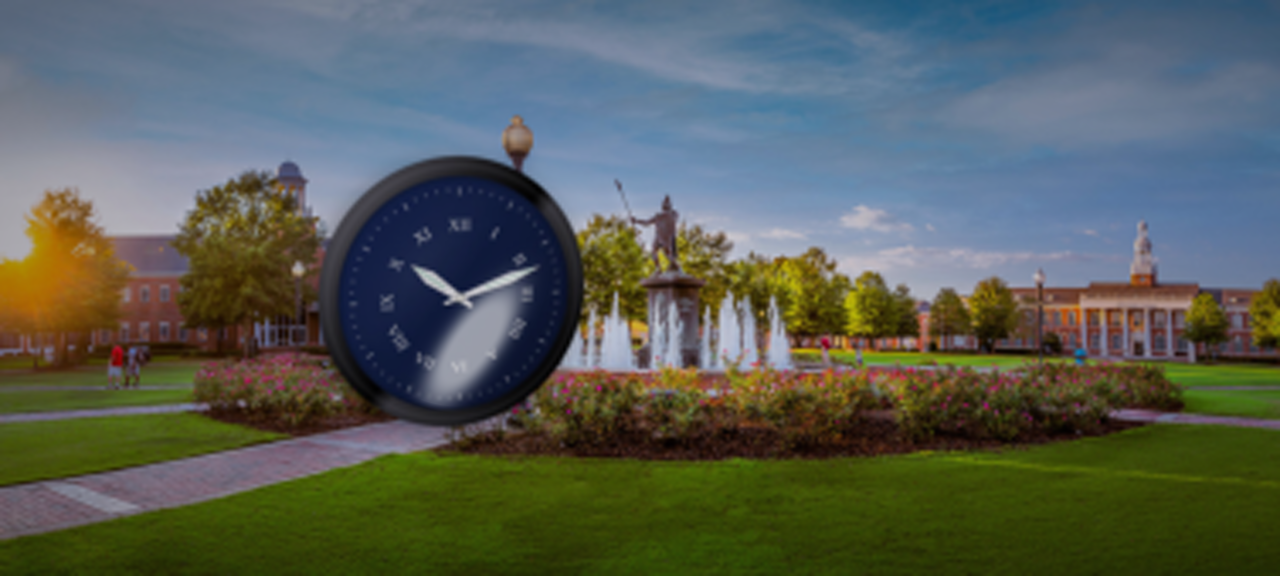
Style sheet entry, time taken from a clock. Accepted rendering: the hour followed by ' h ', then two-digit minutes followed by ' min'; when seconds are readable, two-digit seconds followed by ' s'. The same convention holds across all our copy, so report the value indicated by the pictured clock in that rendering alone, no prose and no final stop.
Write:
10 h 12 min
